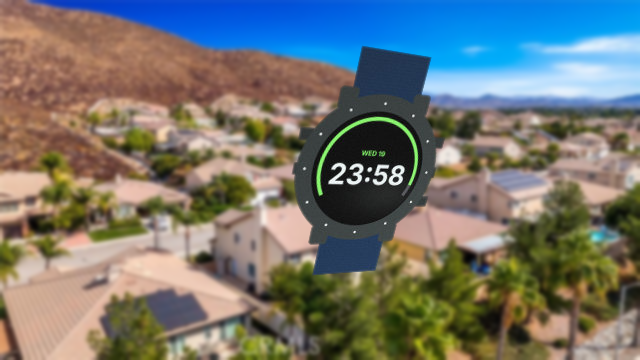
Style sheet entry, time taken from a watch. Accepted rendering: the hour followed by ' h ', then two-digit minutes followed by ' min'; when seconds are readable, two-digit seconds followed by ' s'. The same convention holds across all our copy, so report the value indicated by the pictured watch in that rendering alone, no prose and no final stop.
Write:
23 h 58 min
